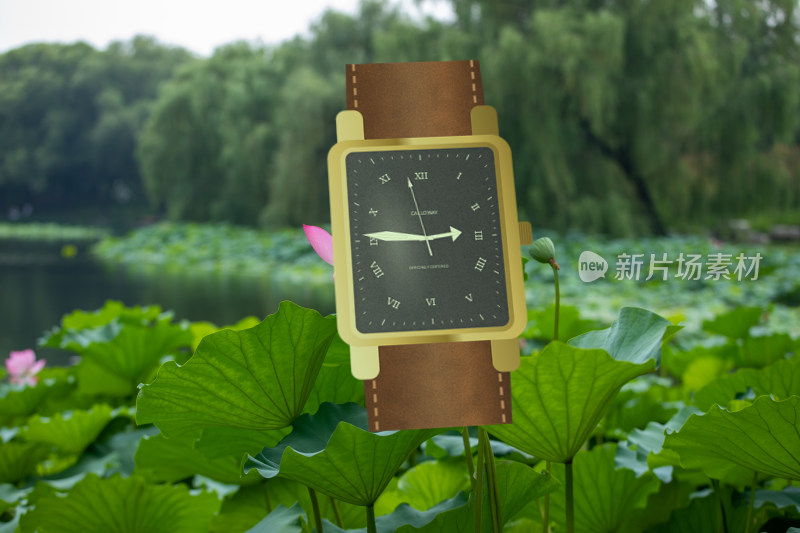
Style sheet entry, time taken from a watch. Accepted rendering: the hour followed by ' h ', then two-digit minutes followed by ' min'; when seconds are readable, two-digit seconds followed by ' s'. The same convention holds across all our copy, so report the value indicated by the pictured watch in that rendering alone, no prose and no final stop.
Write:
2 h 45 min 58 s
